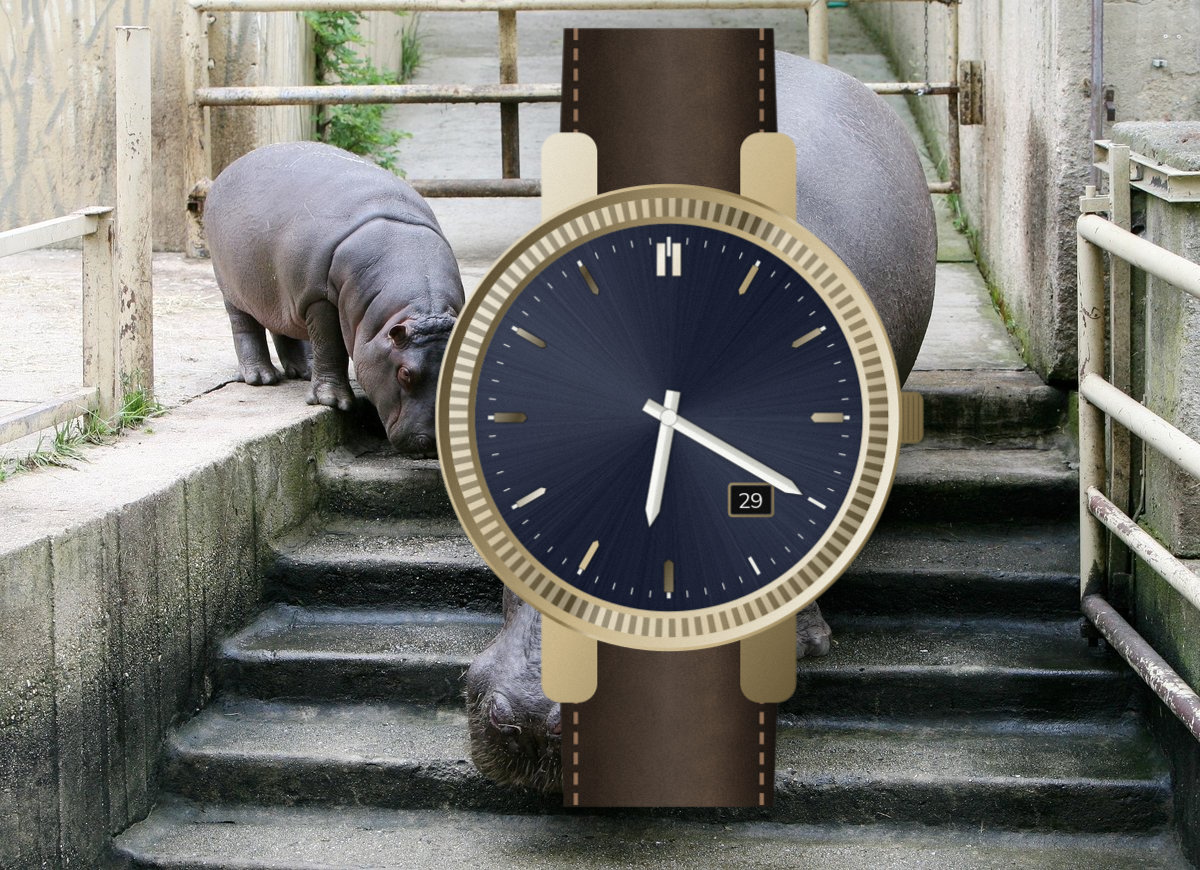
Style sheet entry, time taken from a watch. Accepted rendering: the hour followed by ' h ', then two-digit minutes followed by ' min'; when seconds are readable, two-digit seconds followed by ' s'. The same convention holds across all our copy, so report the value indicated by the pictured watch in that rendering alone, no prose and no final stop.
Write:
6 h 20 min
